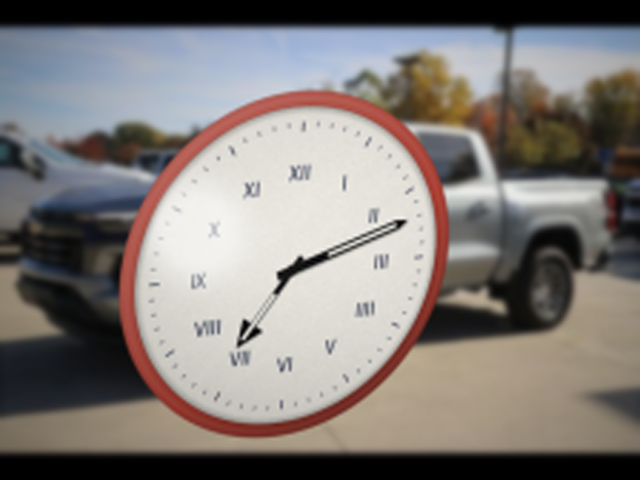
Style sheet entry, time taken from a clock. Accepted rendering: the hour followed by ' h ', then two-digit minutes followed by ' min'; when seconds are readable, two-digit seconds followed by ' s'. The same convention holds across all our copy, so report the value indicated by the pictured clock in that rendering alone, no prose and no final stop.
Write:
7 h 12 min
